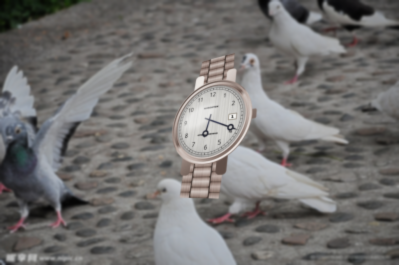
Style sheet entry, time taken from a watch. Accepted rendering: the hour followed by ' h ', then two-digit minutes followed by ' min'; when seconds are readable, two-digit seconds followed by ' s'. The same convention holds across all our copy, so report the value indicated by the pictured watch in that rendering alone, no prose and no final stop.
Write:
6 h 19 min
